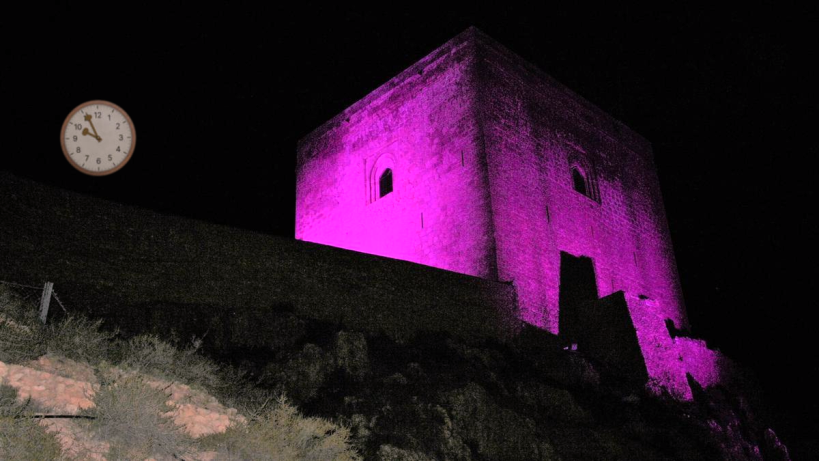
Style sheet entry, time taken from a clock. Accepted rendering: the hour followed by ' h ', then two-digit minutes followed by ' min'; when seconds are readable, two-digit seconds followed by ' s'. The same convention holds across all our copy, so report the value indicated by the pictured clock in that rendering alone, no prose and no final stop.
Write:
9 h 56 min
